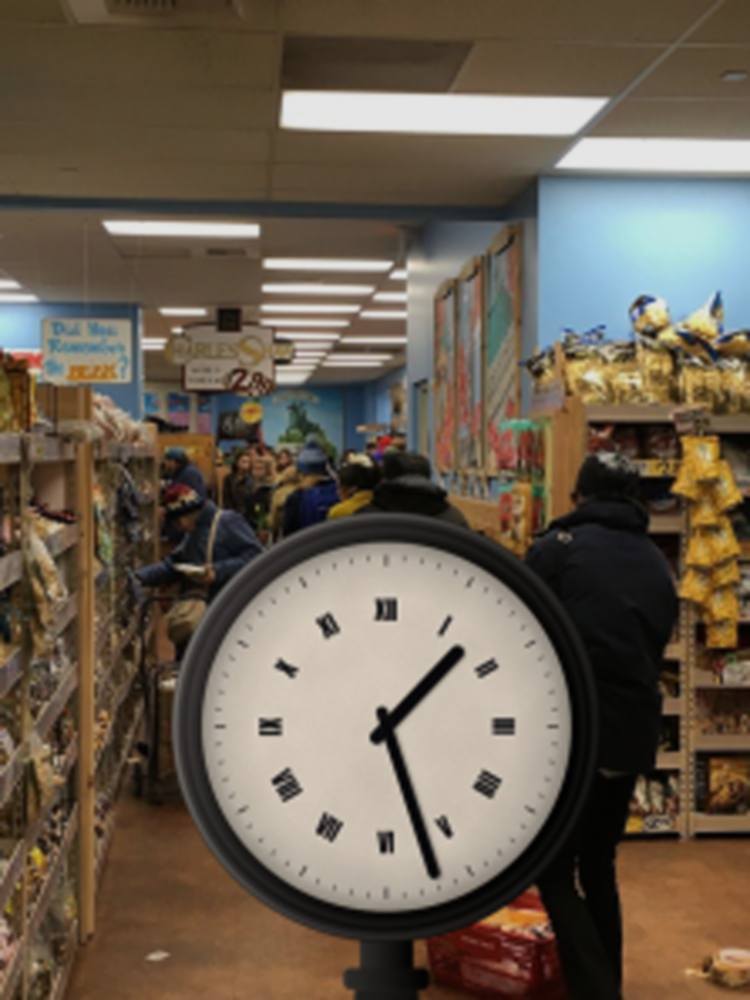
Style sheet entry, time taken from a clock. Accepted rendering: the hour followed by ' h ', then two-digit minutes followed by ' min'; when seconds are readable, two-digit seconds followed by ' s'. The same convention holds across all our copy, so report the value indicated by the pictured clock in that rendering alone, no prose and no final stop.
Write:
1 h 27 min
